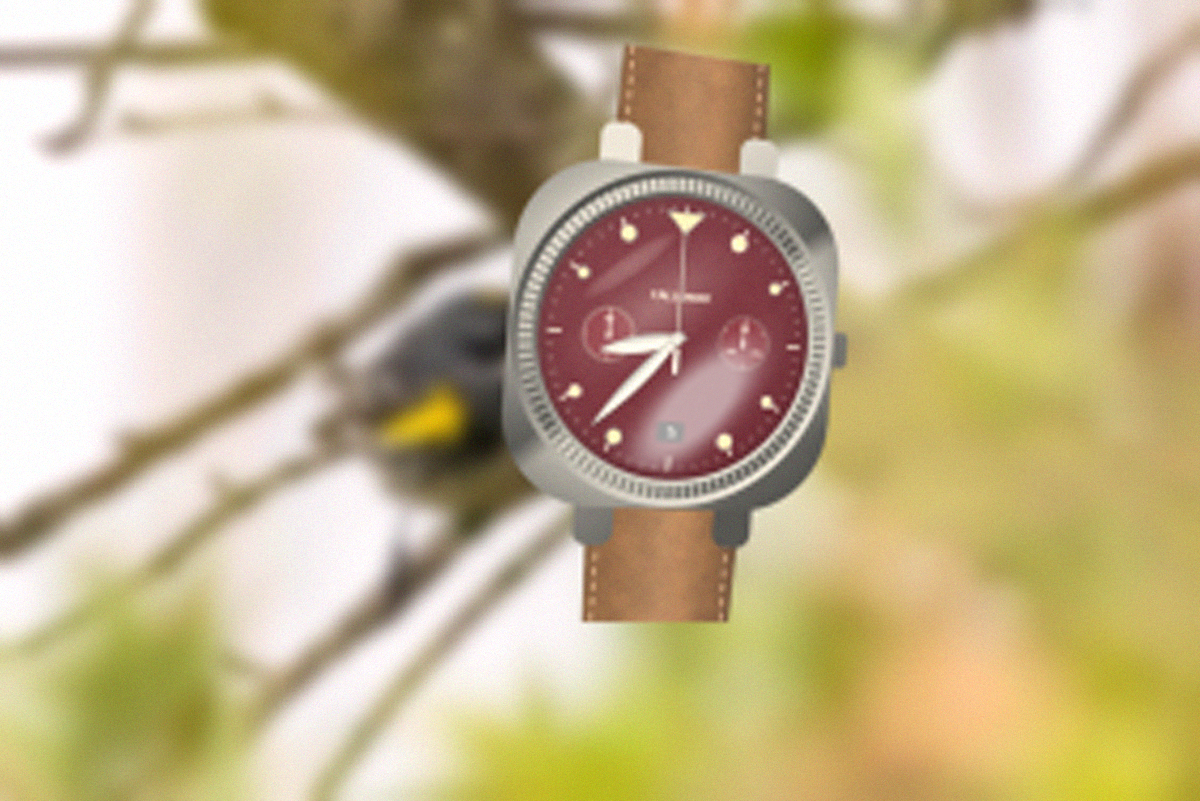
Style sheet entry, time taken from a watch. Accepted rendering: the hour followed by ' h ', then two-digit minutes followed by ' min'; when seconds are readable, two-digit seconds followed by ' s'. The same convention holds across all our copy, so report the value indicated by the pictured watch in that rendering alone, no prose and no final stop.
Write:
8 h 37 min
